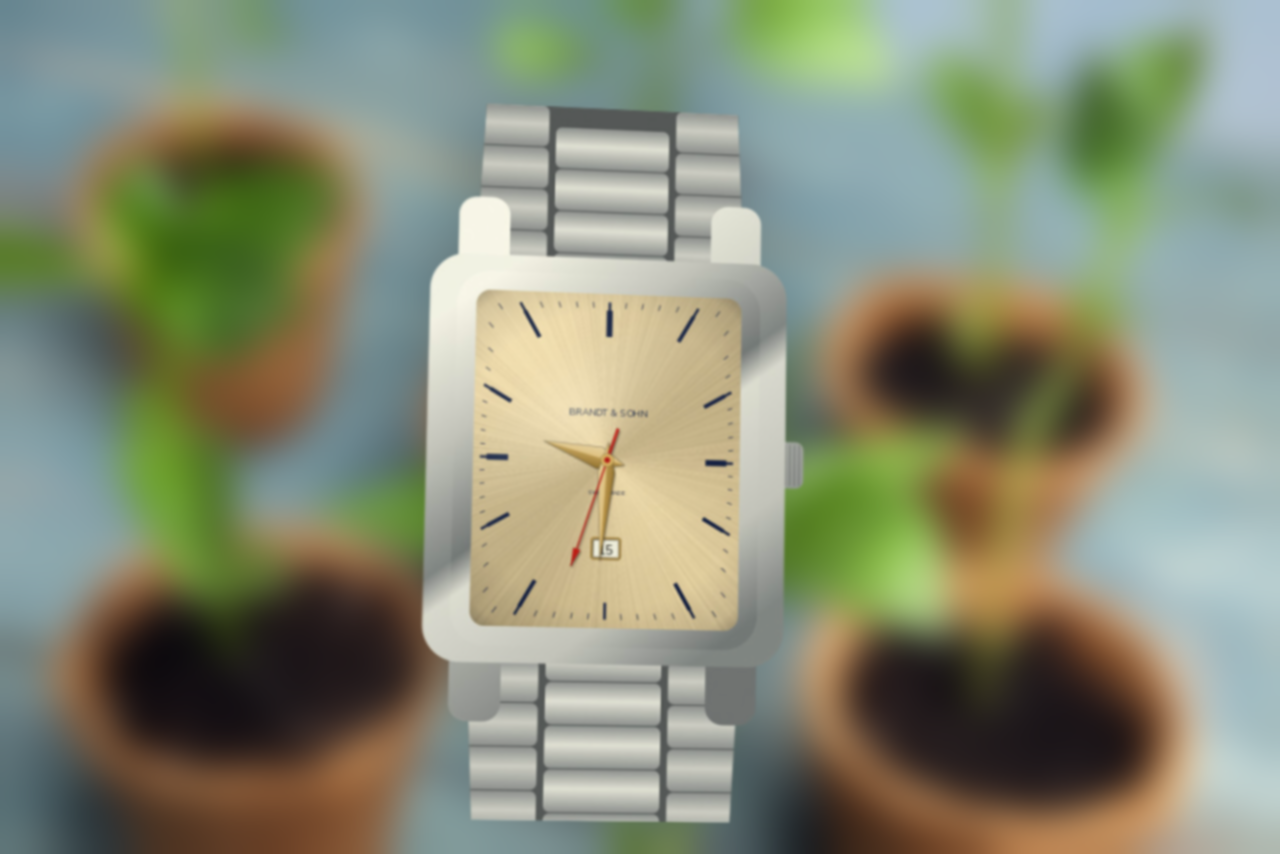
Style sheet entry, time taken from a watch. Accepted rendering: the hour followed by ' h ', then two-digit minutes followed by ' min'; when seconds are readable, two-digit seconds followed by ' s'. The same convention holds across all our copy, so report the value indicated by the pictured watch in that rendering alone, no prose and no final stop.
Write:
9 h 30 min 33 s
